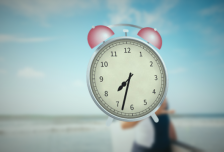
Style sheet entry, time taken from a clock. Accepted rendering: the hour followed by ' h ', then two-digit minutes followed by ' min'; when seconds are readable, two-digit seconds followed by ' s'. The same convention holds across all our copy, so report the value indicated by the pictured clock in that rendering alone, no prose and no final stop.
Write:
7 h 33 min
